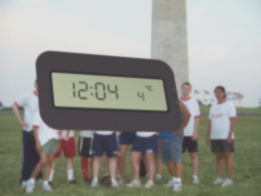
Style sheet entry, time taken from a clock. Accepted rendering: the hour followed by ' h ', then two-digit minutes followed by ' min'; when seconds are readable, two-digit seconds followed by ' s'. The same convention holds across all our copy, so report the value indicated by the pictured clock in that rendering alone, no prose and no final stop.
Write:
12 h 04 min
